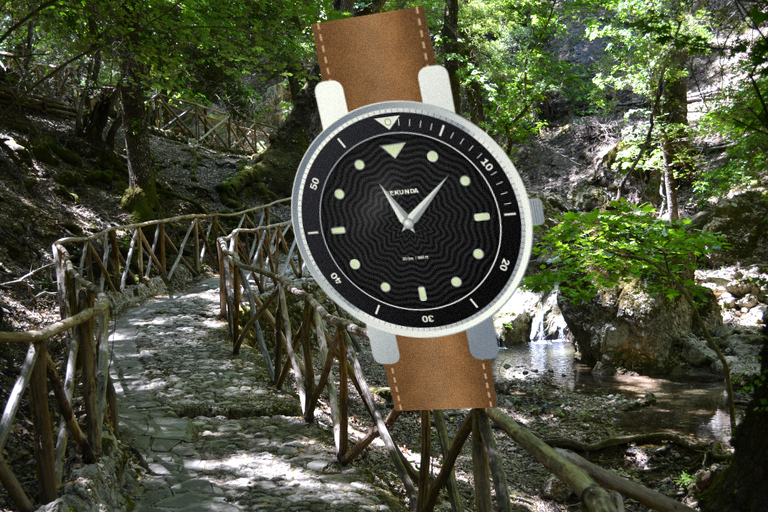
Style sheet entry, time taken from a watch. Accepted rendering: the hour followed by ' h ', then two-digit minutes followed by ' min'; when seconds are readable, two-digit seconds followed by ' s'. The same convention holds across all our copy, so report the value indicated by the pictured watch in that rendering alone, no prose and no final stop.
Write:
11 h 08 min
